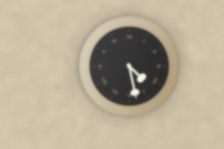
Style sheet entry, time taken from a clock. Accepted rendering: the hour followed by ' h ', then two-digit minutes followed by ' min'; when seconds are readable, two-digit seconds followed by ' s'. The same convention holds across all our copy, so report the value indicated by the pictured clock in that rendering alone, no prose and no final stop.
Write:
4 h 28 min
